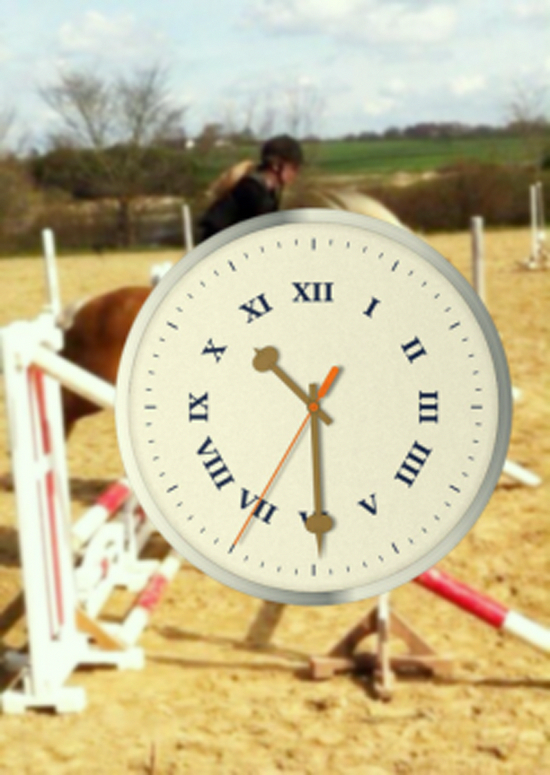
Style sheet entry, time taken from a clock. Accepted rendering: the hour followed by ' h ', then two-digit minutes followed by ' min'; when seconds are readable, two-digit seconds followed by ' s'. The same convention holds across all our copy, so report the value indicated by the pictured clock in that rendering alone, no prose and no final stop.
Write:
10 h 29 min 35 s
